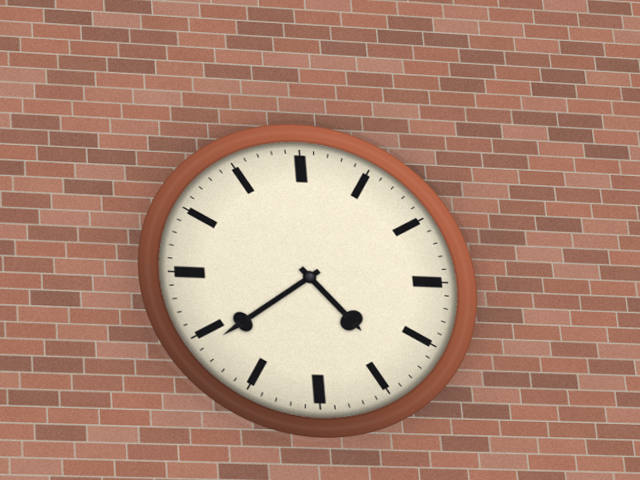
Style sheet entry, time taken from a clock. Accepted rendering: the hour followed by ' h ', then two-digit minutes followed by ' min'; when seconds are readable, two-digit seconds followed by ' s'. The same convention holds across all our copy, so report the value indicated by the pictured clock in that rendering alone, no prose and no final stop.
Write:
4 h 39 min
